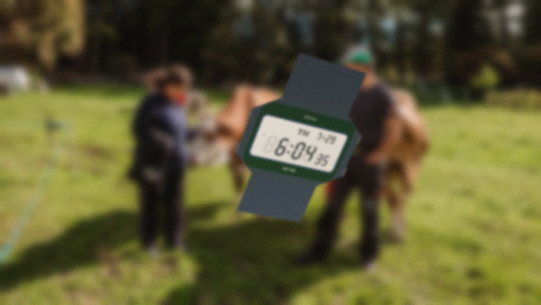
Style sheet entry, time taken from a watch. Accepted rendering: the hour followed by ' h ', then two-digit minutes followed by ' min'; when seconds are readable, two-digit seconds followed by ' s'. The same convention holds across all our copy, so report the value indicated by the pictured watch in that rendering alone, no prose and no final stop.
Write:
6 h 04 min 35 s
